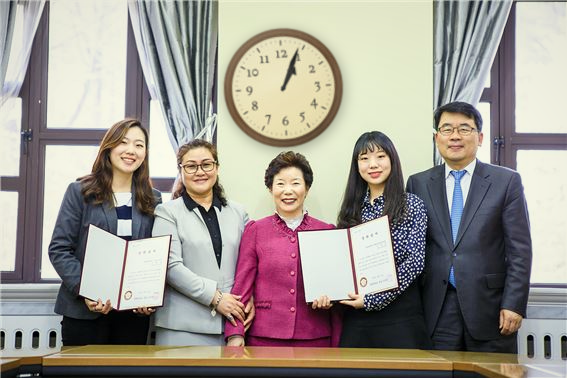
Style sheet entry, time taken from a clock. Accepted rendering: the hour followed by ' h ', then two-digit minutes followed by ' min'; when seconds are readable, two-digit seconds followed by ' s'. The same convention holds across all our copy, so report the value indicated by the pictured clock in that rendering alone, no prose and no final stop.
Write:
1 h 04 min
